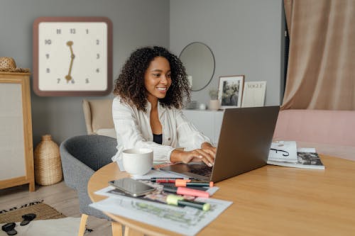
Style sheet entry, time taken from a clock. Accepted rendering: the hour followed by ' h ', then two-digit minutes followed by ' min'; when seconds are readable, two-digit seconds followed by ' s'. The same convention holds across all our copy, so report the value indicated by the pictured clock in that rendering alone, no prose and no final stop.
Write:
11 h 32 min
